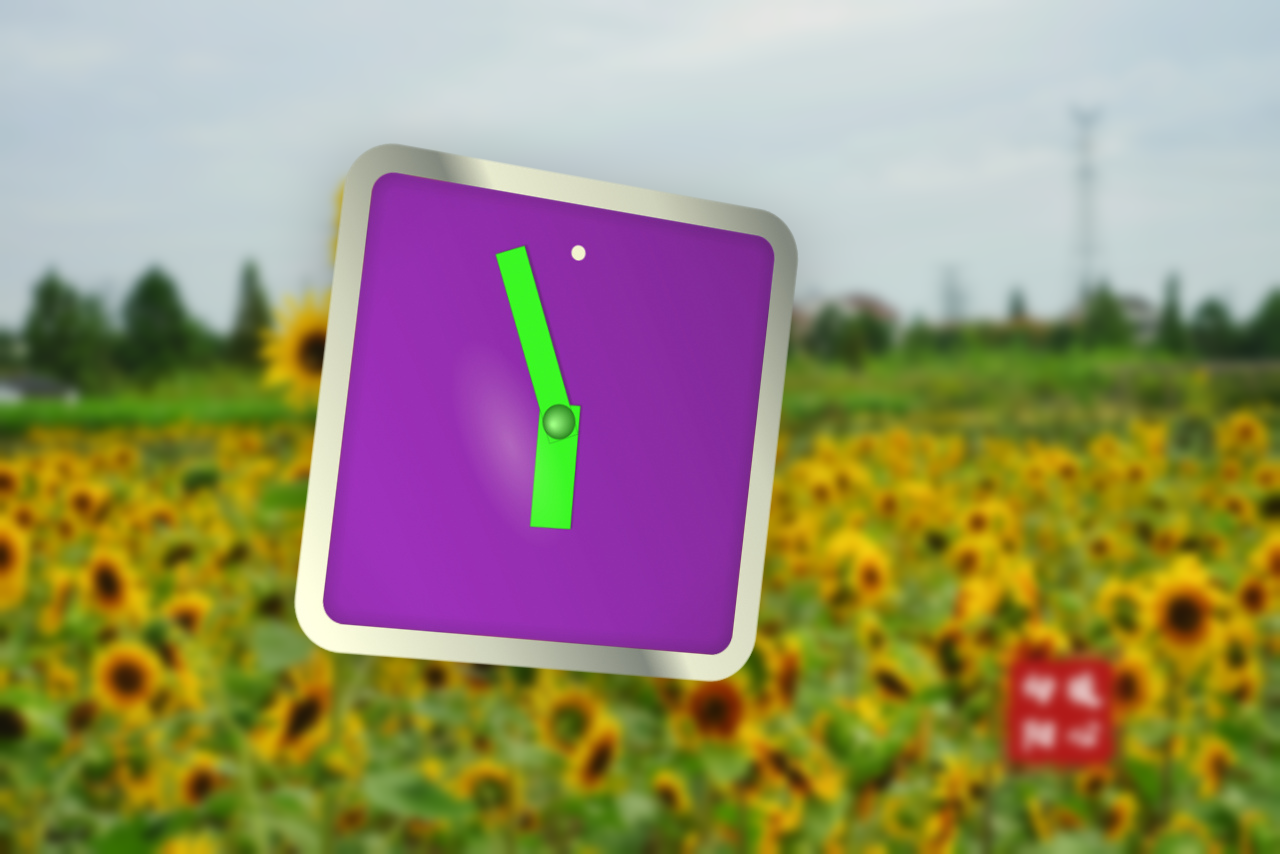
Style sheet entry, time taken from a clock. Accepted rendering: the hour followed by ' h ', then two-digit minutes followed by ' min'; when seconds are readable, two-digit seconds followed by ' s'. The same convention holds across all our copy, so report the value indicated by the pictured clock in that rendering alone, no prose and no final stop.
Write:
5 h 56 min
